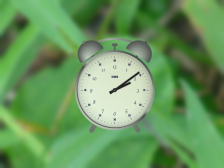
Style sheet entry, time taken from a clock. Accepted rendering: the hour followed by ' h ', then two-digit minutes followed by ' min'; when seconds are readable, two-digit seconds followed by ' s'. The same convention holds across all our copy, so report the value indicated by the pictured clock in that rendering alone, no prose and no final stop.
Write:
2 h 09 min
